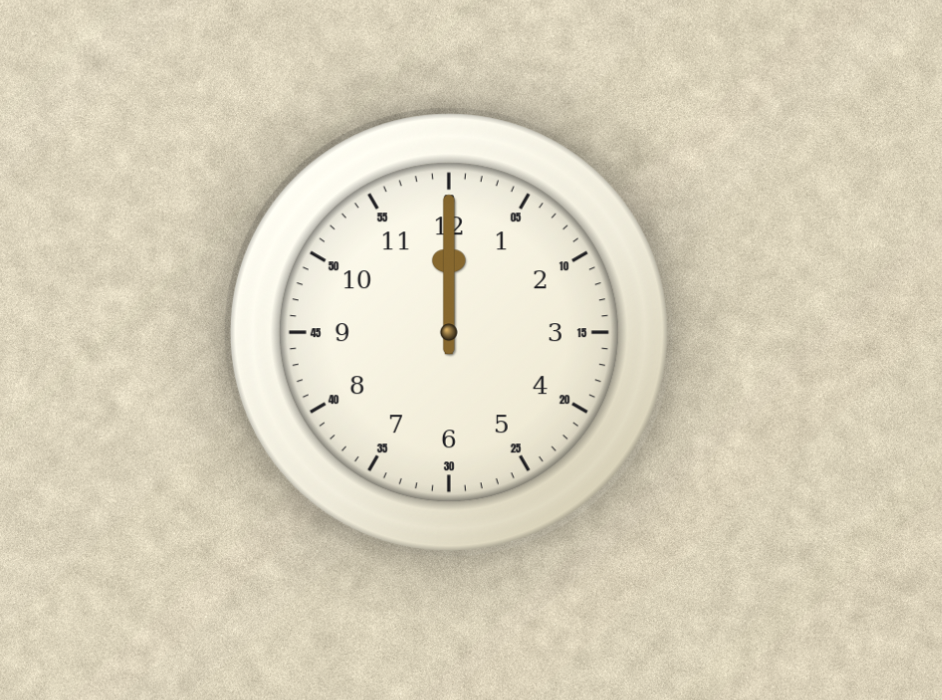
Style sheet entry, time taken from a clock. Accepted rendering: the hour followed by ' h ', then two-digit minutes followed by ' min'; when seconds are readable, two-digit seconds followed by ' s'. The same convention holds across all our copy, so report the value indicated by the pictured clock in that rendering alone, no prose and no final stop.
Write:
12 h 00 min
